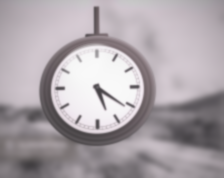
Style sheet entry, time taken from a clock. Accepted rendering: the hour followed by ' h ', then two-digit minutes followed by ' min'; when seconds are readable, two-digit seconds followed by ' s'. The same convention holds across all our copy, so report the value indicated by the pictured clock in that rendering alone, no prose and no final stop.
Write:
5 h 21 min
